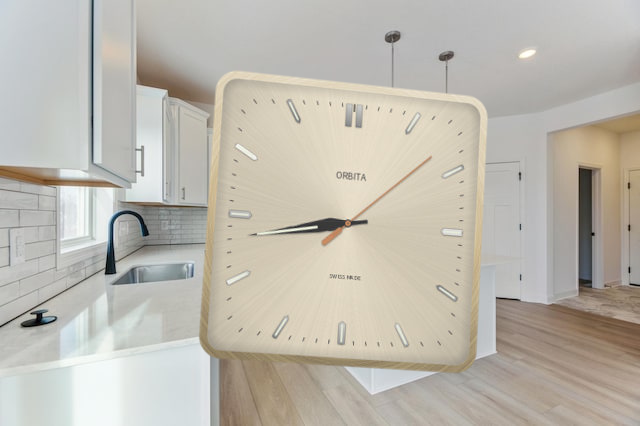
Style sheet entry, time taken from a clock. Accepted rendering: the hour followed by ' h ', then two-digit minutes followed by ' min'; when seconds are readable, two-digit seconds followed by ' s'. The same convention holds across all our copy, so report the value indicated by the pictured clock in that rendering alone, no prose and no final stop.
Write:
8 h 43 min 08 s
